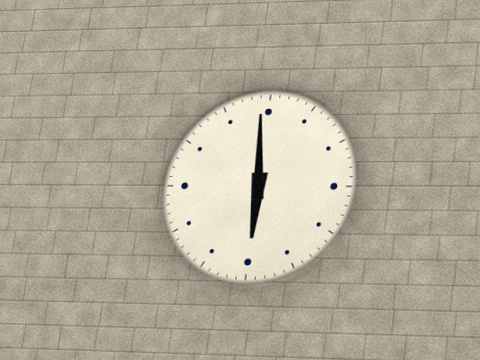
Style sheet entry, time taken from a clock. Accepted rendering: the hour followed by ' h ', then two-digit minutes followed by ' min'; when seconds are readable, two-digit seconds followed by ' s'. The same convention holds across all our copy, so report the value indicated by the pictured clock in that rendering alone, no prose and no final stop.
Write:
5 h 59 min
